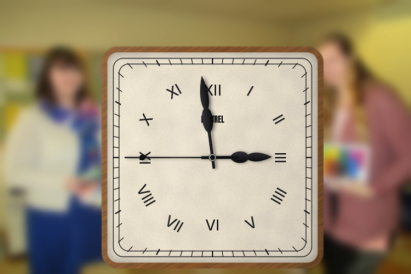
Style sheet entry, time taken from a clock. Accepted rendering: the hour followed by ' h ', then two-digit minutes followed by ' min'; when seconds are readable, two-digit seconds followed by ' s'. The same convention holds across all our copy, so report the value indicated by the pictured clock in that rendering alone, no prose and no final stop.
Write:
2 h 58 min 45 s
